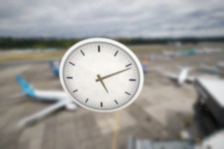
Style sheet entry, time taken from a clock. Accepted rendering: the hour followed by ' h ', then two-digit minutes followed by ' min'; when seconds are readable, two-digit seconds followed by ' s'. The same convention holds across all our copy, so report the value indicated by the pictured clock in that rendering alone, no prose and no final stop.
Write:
5 h 11 min
